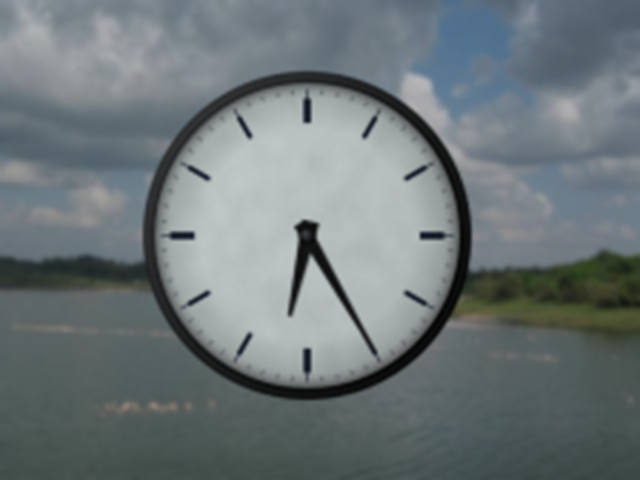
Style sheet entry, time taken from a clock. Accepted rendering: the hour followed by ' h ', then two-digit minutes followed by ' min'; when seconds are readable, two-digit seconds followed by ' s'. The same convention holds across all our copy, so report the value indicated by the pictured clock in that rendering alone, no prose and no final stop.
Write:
6 h 25 min
